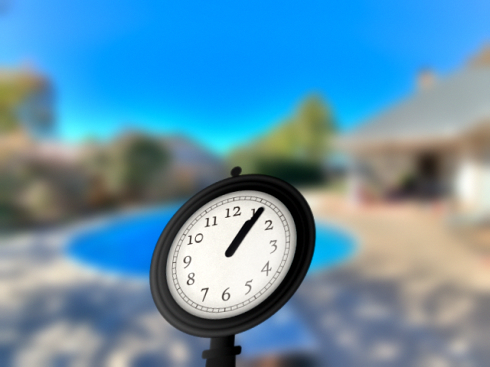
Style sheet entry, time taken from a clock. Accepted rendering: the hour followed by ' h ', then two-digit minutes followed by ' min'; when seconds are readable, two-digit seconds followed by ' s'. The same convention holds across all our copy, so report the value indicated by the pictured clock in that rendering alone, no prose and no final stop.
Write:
1 h 06 min
